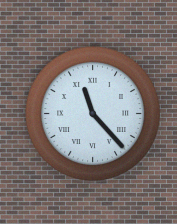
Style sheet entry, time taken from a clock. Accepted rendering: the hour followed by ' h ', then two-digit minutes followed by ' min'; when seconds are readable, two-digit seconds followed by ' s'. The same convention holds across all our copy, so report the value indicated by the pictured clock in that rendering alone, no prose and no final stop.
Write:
11 h 23 min
